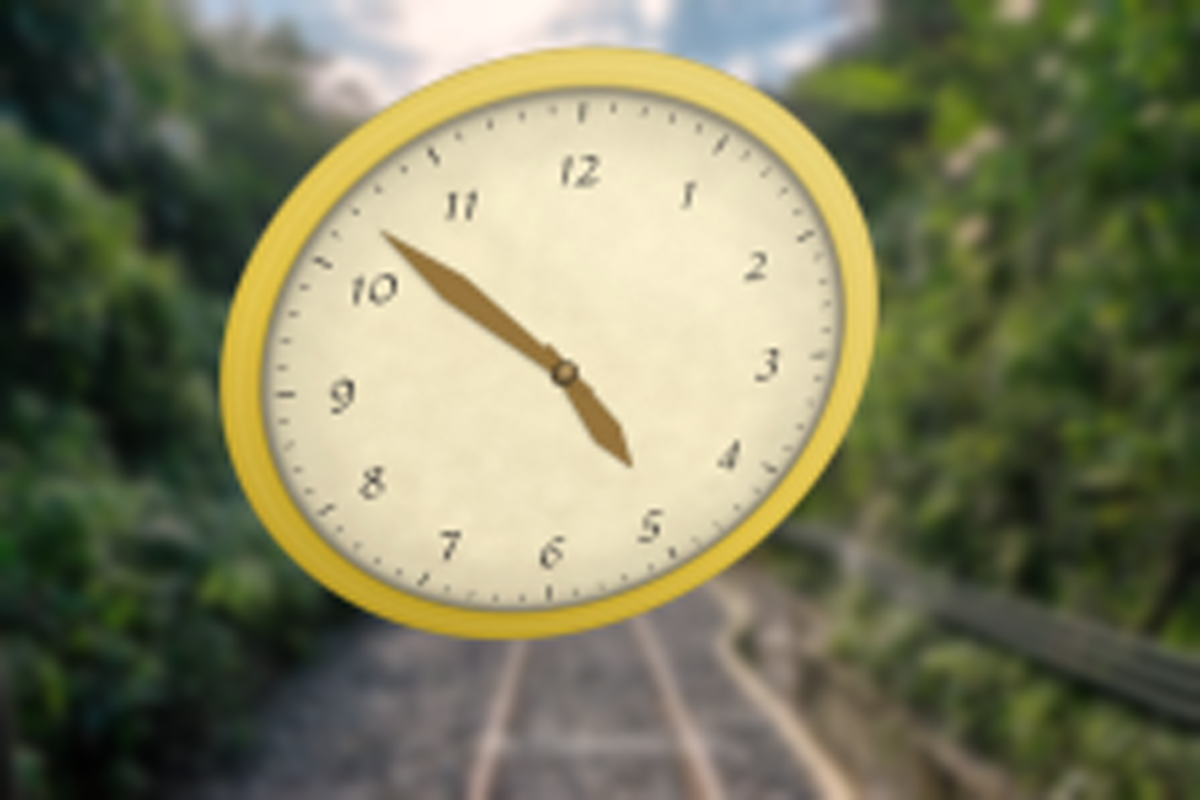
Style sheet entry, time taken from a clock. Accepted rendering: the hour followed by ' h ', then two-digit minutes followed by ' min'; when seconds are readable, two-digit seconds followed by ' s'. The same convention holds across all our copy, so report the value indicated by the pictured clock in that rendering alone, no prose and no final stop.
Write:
4 h 52 min
